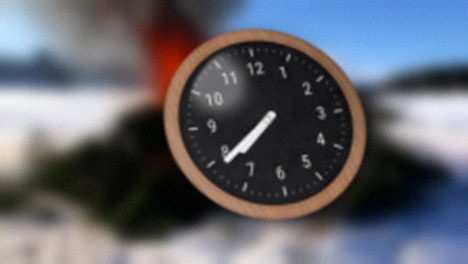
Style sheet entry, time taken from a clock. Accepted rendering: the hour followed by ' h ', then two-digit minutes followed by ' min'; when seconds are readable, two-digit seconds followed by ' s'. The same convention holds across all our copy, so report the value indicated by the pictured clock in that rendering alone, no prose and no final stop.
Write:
7 h 39 min
